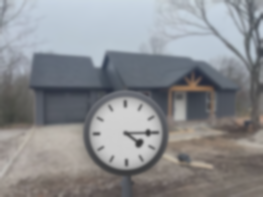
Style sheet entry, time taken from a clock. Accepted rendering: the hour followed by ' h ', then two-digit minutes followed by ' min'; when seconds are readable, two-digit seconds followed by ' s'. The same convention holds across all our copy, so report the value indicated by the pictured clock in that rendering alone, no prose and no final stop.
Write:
4 h 15 min
